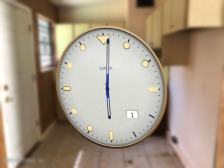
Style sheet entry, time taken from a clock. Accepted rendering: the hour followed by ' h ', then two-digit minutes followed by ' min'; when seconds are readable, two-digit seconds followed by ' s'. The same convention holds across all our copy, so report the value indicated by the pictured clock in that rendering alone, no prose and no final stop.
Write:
6 h 01 min
